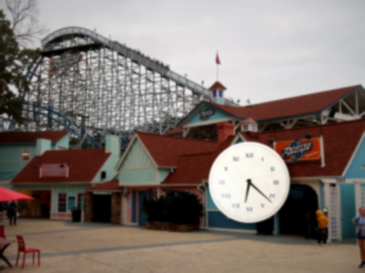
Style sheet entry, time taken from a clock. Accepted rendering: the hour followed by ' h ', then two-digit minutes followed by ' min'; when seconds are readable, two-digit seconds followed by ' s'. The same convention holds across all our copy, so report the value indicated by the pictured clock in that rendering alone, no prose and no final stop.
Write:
6 h 22 min
